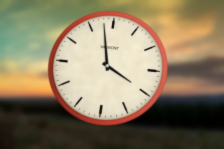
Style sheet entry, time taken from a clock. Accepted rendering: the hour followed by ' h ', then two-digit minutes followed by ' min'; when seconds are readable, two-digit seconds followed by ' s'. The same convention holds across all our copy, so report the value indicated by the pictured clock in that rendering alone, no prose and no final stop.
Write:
3 h 58 min
